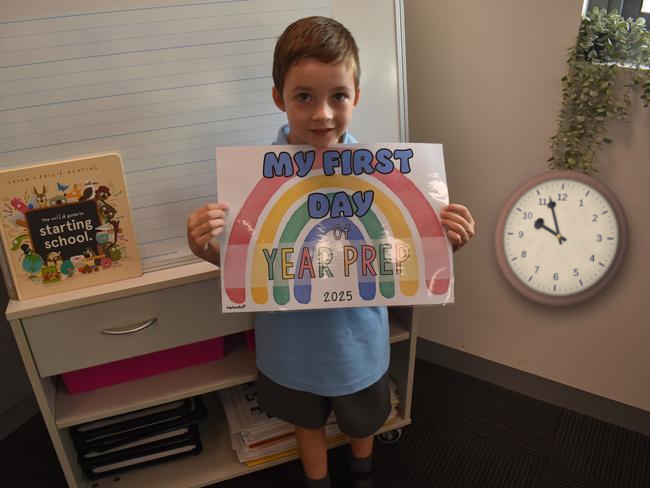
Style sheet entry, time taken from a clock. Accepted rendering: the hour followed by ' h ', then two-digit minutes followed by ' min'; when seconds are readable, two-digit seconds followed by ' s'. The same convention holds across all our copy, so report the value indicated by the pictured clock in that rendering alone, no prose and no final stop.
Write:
9 h 57 min
